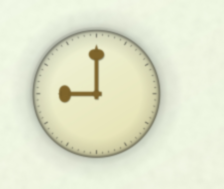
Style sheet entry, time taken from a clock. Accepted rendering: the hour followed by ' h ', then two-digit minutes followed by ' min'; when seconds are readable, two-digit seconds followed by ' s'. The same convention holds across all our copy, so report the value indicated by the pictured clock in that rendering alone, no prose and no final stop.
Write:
9 h 00 min
